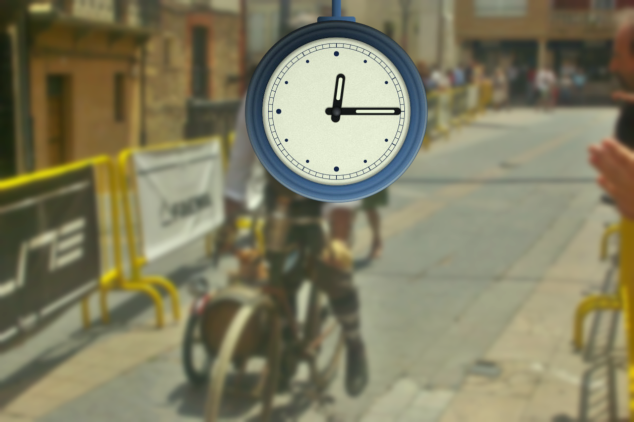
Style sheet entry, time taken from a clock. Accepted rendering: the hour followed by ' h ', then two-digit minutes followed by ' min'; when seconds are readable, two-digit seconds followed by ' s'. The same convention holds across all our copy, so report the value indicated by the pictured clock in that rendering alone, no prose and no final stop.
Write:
12 h 15 min
